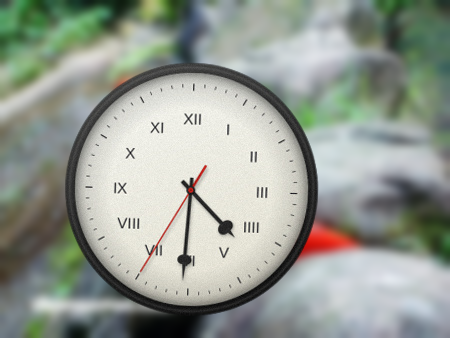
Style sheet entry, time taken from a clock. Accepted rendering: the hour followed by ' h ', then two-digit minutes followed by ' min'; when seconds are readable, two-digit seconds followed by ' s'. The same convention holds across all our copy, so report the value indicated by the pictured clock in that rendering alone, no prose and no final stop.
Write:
4 h 30 min 35 s
